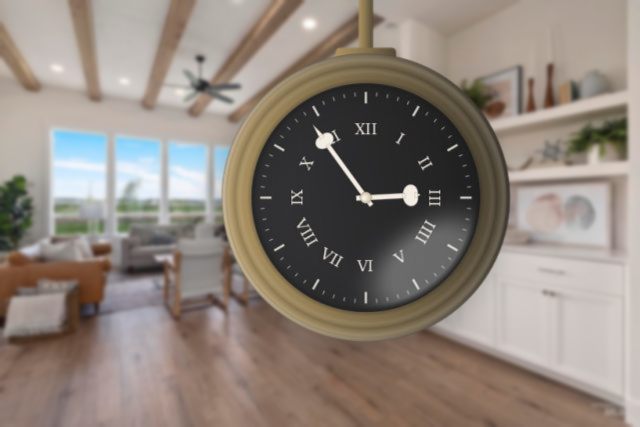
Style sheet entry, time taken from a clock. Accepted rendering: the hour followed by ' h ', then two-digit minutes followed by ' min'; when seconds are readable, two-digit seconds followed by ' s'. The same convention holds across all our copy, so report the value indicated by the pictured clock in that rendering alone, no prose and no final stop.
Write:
2 h 54 min
